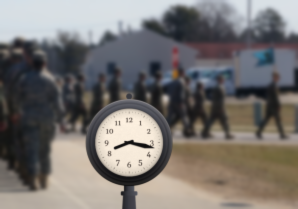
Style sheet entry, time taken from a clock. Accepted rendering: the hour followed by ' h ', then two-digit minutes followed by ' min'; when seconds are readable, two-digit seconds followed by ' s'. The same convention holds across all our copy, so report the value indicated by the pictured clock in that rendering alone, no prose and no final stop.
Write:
8 h 17 min
